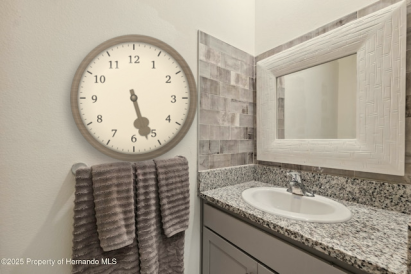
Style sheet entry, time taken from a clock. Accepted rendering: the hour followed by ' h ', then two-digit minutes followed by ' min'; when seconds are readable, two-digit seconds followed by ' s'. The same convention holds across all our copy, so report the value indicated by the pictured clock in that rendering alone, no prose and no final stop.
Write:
5 h 27 min
